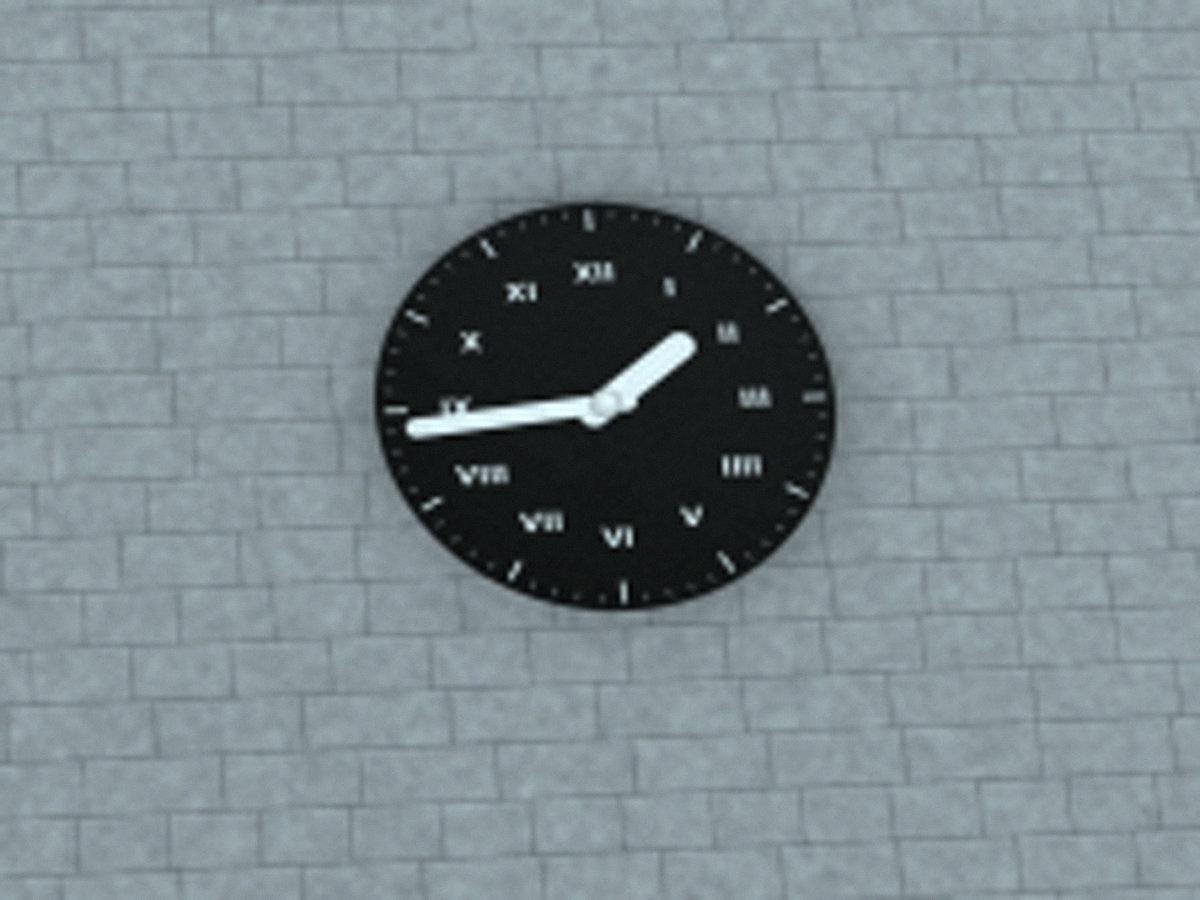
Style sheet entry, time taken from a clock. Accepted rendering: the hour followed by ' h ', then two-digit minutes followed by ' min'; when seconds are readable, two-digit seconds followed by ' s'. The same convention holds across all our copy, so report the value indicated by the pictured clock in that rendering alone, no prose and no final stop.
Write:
1 h 44 min
